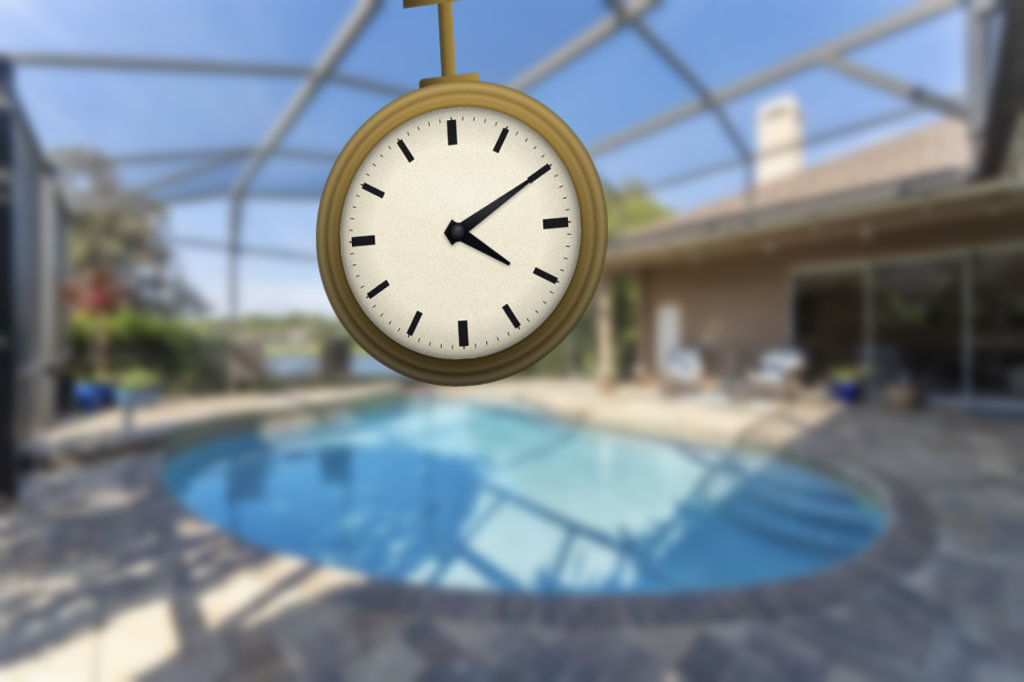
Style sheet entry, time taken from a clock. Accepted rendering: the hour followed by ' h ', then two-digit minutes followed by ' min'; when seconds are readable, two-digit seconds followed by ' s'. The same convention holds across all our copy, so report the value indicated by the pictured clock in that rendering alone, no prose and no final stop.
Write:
4 h 10 min
